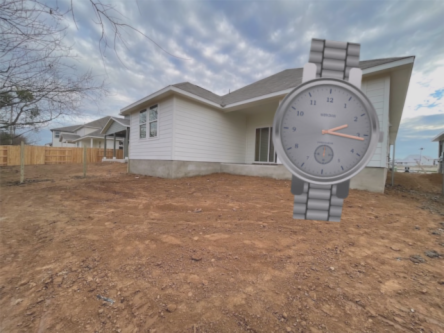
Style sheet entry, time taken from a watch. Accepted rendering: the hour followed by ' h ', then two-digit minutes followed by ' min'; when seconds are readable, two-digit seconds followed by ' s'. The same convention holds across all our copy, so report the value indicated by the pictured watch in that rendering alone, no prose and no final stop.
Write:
2 h 16 min
